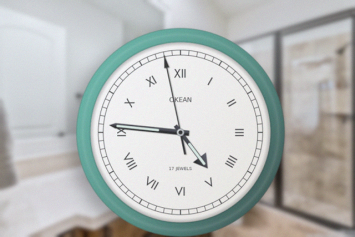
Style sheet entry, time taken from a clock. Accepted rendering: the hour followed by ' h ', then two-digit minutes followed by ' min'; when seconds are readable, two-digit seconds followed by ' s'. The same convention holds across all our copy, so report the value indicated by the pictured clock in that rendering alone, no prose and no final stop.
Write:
4 h 45 min 58 s
